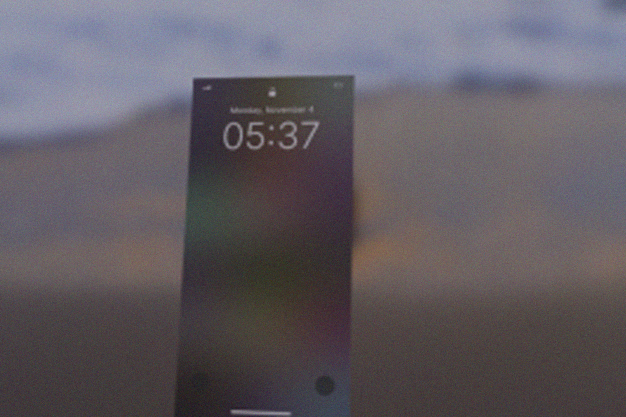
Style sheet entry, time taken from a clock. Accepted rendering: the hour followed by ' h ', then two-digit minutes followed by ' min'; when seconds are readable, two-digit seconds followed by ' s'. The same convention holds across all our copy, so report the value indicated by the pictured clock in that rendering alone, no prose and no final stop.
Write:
5 h 37 min
